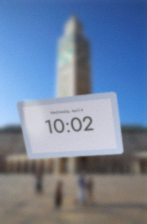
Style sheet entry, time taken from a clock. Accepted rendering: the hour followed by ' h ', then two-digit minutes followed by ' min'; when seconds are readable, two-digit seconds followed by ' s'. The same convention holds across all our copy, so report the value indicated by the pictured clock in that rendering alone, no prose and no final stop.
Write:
10 h 02 min
